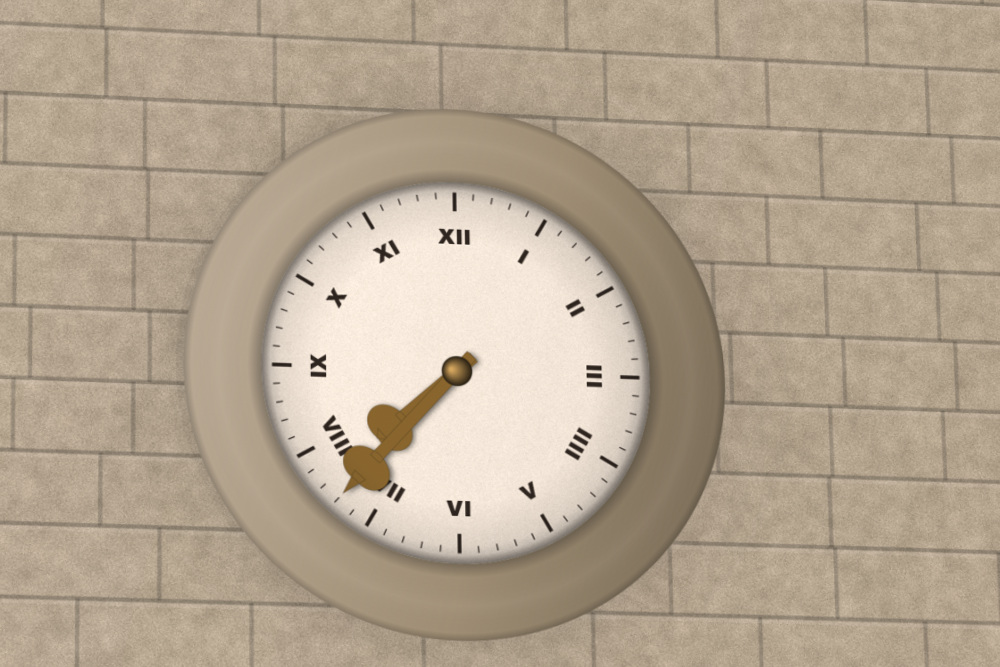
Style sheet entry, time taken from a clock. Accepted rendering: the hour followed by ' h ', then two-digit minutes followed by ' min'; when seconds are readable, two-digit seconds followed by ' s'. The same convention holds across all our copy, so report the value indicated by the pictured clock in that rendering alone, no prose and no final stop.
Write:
7 h 37 min
